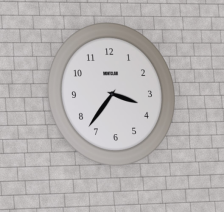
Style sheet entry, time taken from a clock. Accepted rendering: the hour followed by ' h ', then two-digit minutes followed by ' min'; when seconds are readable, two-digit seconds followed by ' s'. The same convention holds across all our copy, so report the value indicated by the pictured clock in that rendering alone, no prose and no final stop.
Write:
3 h 37 min
